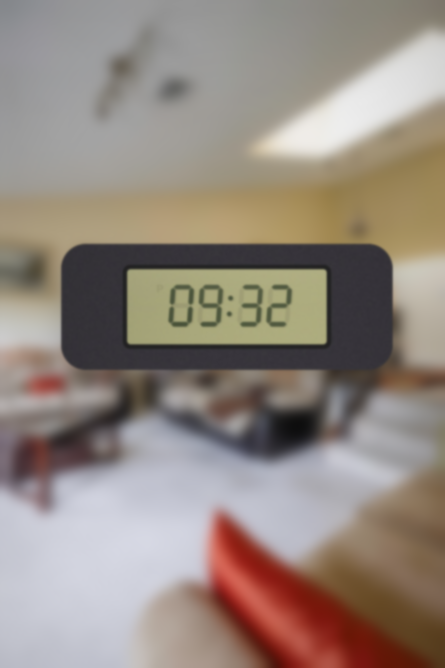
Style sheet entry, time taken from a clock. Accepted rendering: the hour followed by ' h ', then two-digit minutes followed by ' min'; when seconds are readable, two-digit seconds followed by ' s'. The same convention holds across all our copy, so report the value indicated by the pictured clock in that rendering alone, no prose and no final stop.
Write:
9 h 32 min
